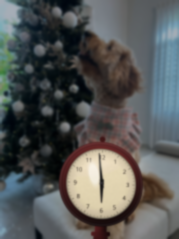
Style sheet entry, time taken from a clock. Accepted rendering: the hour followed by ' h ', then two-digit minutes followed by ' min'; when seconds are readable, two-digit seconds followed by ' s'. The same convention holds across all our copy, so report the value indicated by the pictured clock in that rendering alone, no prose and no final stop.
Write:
5 h 59 min
